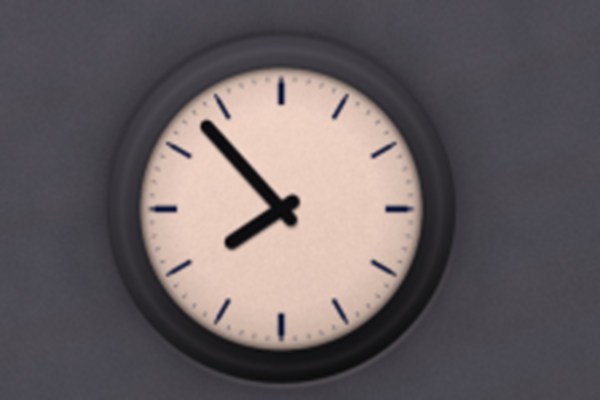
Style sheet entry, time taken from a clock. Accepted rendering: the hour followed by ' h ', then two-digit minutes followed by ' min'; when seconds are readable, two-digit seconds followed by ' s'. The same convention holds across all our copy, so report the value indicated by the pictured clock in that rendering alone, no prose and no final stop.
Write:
7 h 53 min
